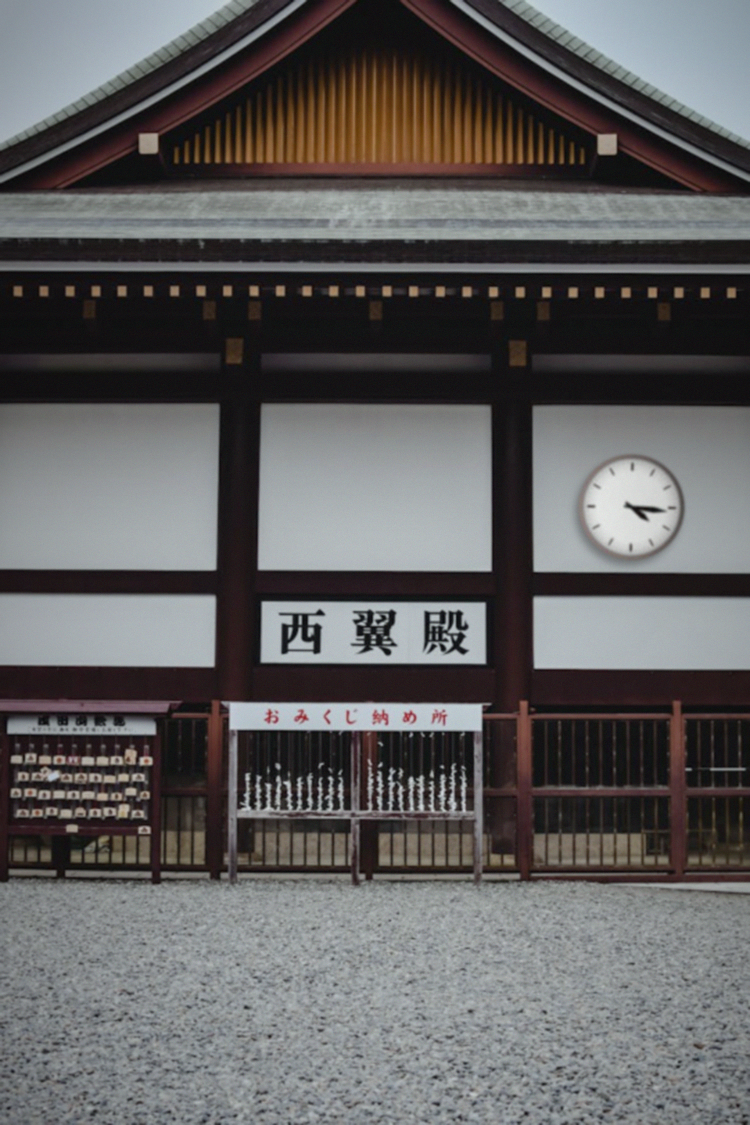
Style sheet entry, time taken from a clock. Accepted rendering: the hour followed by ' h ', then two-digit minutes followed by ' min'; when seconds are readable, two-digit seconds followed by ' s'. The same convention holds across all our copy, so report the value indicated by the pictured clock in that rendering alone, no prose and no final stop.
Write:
4 h 16 min
